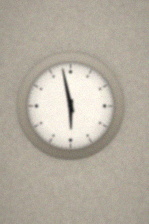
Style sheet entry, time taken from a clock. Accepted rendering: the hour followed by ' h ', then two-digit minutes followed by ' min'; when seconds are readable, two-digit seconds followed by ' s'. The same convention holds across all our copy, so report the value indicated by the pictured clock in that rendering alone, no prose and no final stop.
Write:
5 h 58 min
